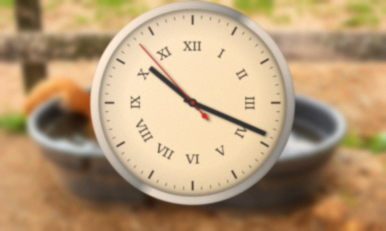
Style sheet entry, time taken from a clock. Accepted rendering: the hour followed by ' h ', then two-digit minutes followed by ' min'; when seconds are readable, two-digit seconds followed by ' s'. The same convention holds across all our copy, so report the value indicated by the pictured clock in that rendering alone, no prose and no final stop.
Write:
10 h 18 min 53 s
